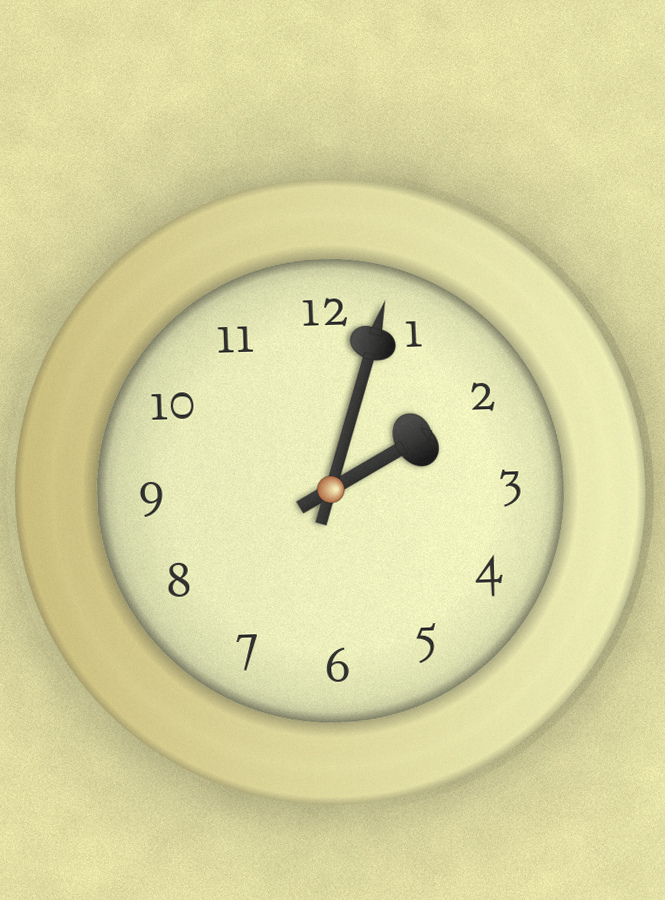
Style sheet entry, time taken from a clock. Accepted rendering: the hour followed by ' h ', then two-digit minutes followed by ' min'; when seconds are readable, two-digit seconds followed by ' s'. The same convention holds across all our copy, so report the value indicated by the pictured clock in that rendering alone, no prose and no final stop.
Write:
2 h 03 min
